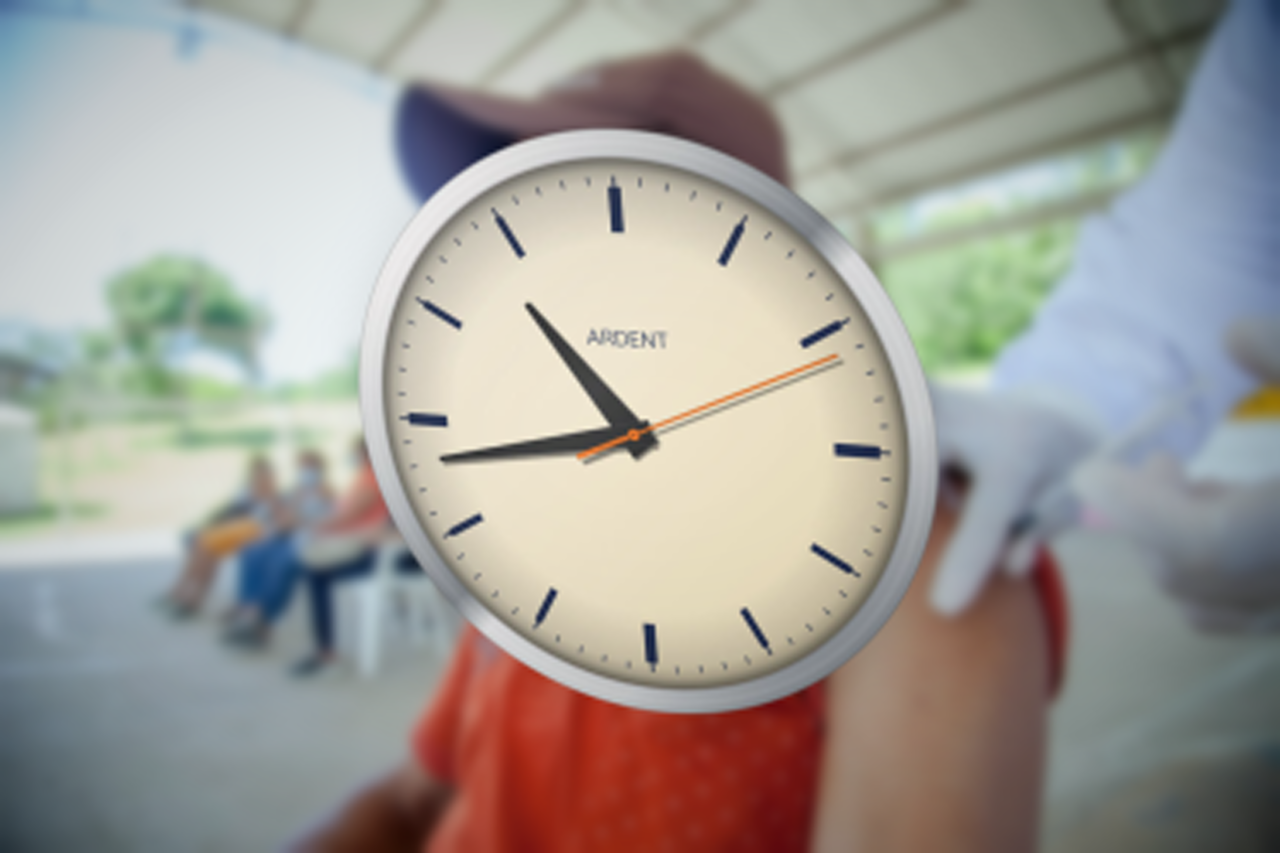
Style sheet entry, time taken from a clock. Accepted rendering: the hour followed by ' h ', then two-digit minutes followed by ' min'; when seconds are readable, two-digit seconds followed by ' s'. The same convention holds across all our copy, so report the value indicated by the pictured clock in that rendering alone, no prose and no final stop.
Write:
10 h 43 min 11 s
